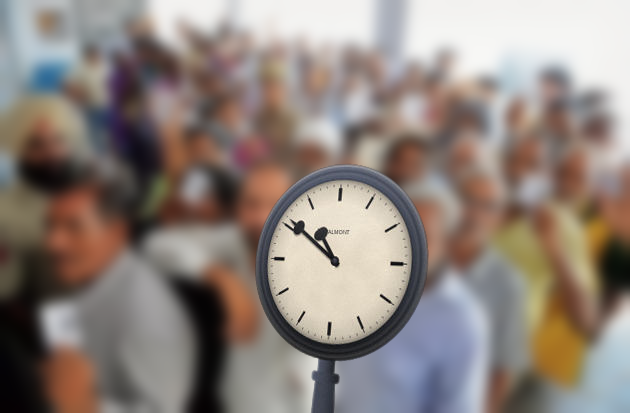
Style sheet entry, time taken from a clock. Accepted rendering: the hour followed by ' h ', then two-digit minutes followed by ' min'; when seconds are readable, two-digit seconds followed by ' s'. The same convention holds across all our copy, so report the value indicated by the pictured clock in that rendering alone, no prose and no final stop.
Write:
10 h 51 min
